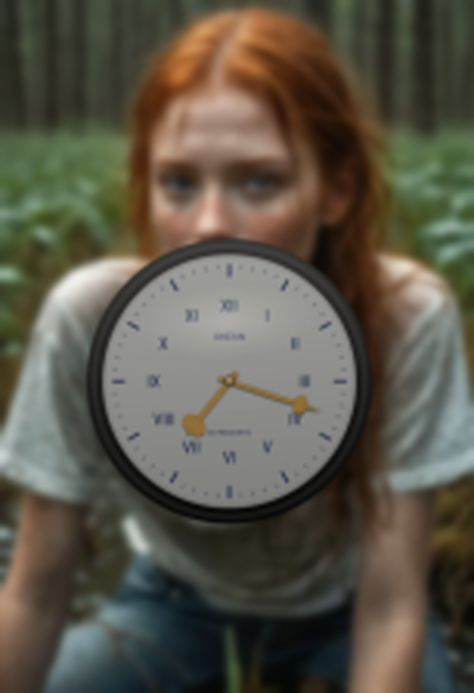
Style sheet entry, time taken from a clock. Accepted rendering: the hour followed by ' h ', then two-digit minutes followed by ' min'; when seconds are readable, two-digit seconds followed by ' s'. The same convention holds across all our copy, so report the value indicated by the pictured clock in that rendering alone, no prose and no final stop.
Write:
7 h 18 min
